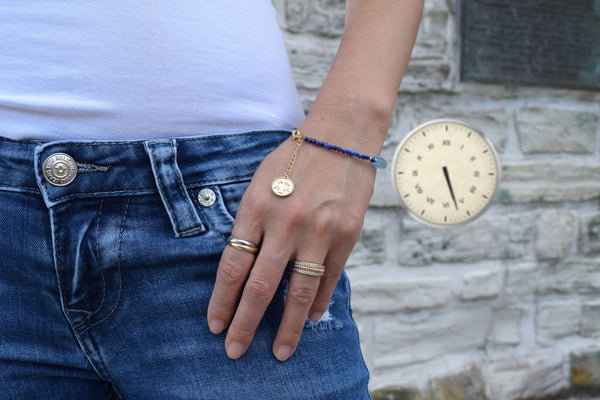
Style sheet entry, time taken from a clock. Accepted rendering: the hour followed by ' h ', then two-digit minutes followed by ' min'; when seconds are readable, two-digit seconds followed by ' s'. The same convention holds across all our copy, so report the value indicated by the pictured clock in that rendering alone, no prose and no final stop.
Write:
5 h 27 min
